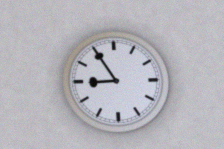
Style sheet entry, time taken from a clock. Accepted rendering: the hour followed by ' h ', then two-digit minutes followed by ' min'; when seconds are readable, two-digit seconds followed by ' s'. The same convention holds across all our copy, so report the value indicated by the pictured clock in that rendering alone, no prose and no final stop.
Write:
8 h 55 min
